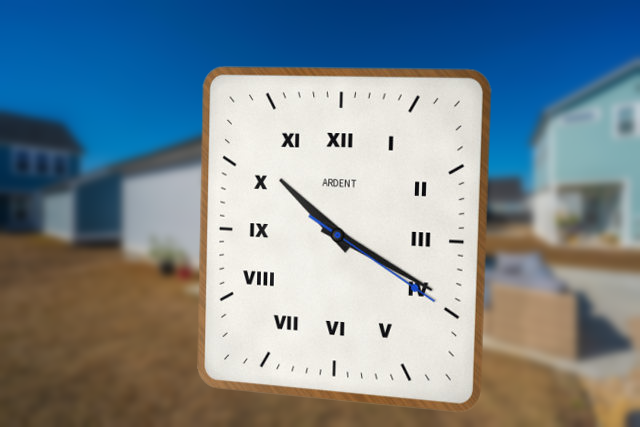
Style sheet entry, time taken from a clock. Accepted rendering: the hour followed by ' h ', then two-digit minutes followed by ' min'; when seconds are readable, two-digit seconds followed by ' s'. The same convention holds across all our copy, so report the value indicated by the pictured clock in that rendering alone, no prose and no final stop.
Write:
10 h 19 min 20 s
